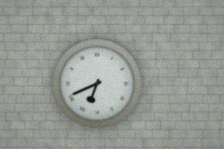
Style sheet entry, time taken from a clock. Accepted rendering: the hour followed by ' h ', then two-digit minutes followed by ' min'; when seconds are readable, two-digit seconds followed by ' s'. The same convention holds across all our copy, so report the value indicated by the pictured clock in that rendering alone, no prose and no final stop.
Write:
6 h 41 min
